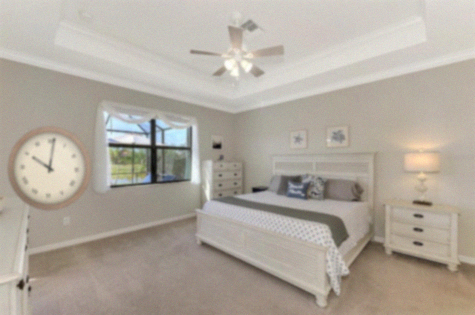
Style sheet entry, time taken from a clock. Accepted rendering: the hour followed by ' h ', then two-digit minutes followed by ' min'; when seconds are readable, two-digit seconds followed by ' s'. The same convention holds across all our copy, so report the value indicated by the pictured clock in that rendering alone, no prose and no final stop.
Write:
10 h 01 min
